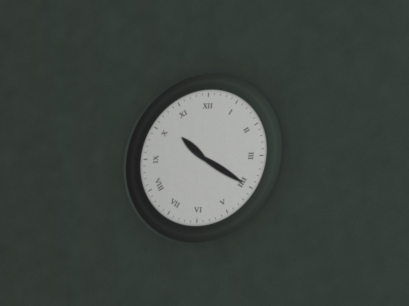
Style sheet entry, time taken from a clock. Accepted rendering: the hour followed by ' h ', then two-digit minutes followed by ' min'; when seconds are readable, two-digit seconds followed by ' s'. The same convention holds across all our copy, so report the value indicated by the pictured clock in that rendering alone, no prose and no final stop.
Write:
10 h 20 min
